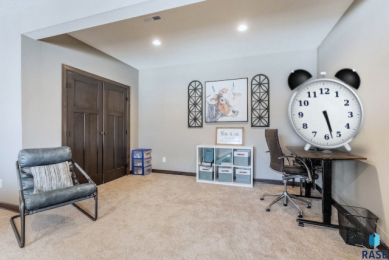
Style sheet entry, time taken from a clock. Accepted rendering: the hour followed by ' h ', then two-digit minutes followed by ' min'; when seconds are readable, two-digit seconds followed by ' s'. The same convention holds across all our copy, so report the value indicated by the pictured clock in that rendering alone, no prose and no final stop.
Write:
5 h 28 min
